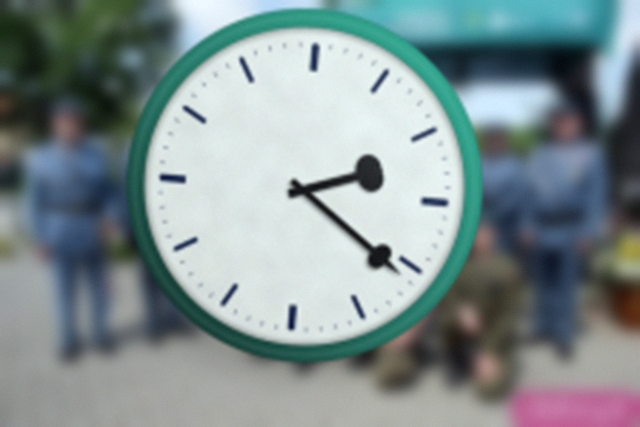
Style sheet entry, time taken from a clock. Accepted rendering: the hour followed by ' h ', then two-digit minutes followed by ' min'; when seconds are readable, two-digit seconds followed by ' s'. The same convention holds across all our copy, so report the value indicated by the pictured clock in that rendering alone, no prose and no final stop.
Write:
2 h 21 min
